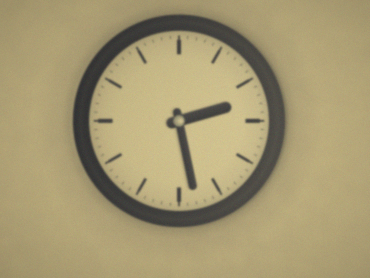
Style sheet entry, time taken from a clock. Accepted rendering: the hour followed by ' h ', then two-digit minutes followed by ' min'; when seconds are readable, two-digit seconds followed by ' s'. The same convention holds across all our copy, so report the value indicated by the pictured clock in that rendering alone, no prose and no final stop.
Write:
2 h 28 min
